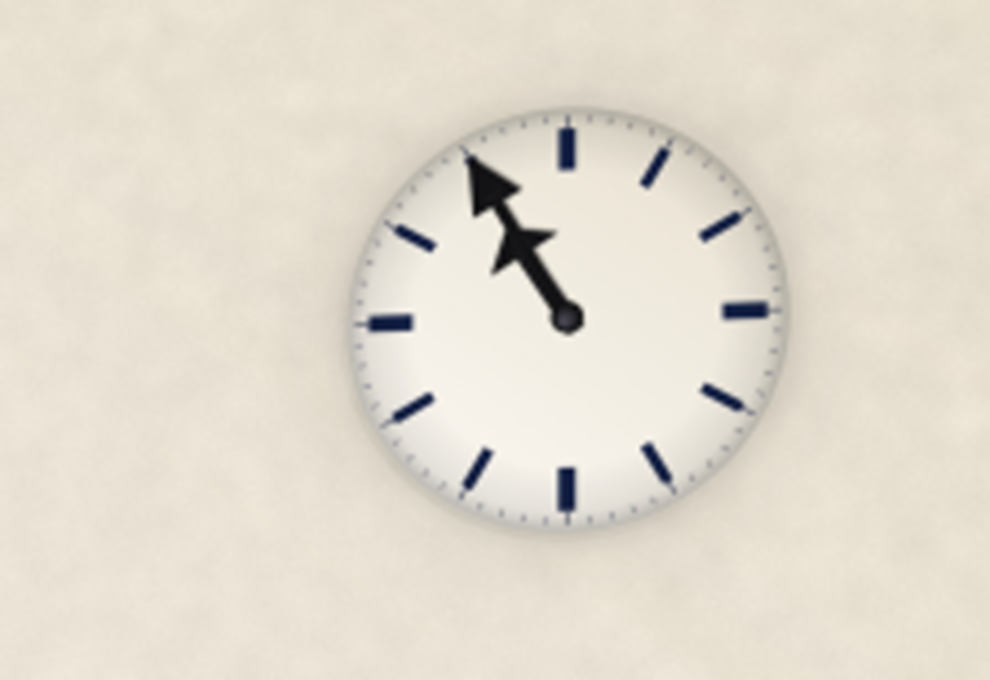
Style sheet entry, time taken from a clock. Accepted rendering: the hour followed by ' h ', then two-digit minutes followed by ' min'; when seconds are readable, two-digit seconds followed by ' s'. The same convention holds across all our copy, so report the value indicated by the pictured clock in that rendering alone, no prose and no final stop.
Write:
10 h 55 min
